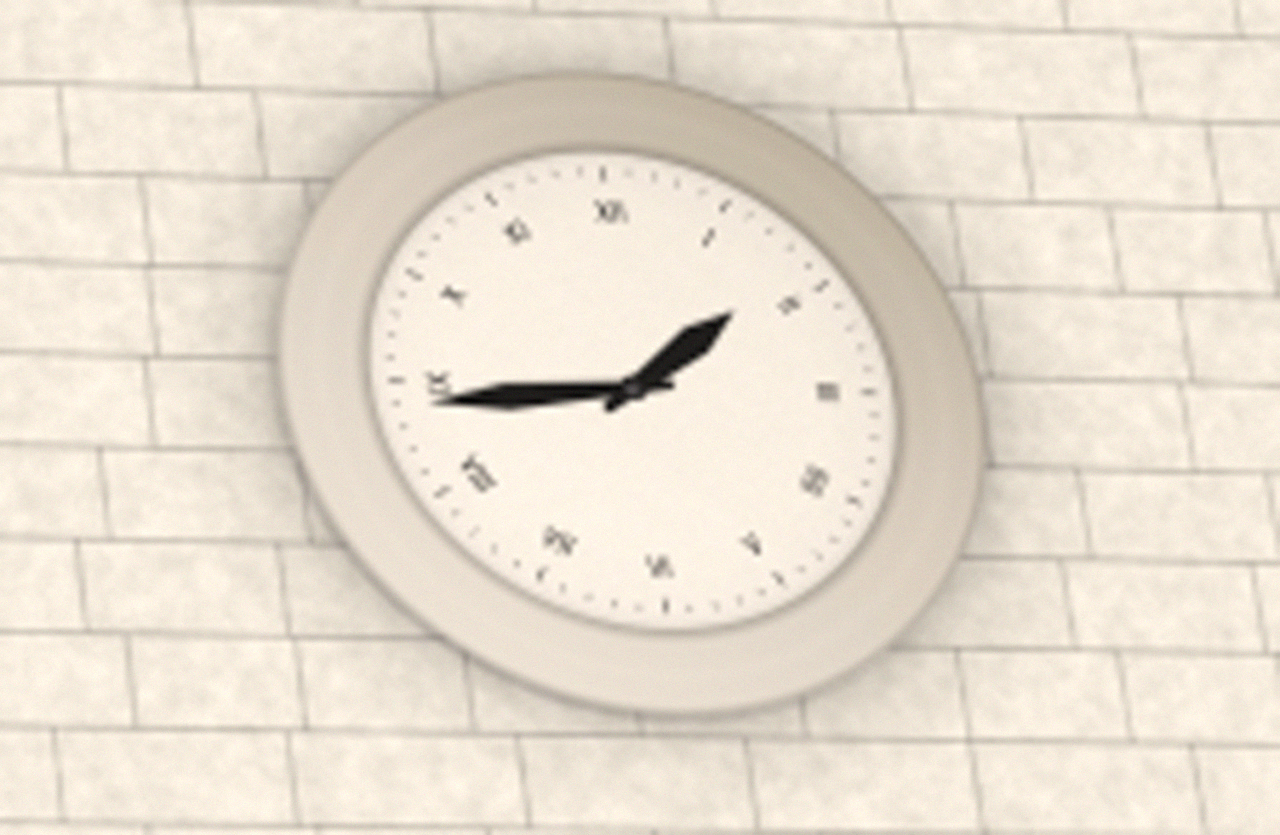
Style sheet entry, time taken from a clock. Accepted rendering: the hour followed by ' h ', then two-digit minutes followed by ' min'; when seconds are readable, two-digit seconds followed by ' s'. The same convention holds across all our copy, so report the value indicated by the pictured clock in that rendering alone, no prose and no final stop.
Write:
1 h 44 min
